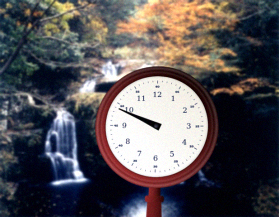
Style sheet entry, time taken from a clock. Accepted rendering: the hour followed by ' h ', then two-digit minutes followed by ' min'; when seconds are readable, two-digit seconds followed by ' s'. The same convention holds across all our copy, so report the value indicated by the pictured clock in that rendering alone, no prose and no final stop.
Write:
9 h 49 min
